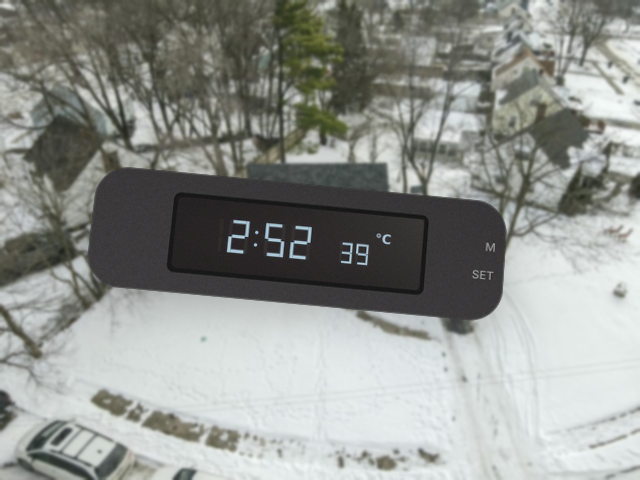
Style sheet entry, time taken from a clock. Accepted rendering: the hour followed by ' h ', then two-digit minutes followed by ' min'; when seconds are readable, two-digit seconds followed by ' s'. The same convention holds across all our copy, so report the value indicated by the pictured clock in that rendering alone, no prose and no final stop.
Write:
2 h 52 min
